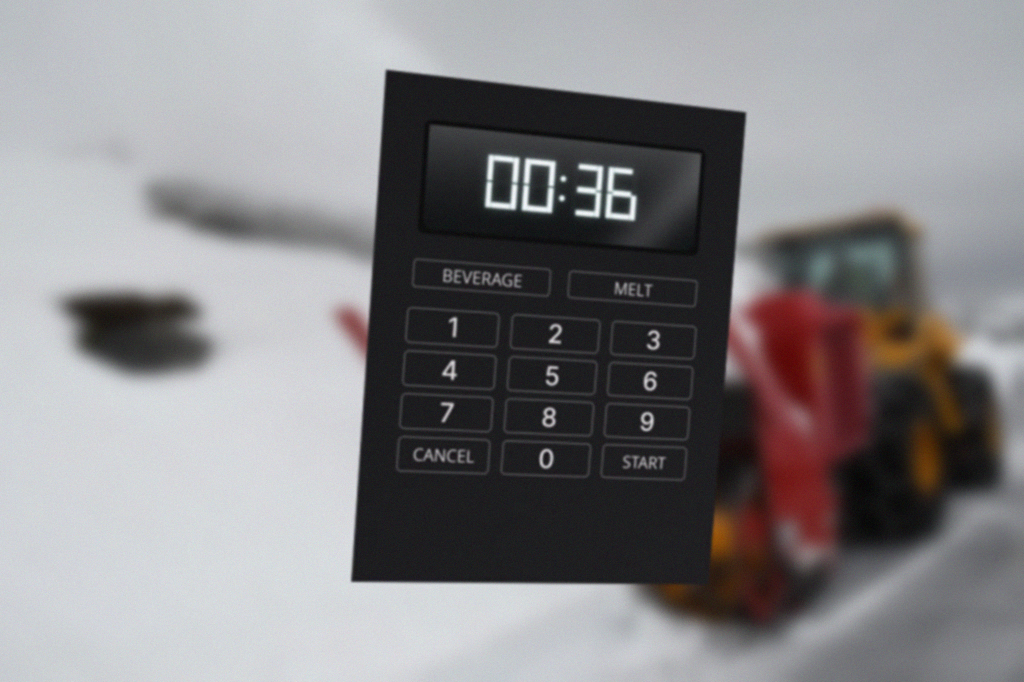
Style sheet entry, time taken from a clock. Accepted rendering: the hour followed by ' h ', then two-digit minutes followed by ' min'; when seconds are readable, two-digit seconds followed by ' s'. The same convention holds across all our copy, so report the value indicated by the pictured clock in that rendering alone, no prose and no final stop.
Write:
0 h 36 min
